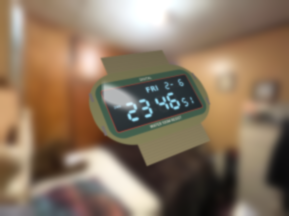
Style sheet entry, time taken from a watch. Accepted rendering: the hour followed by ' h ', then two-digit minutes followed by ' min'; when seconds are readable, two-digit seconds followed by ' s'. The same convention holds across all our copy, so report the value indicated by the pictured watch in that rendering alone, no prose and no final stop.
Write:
23 h 46 min
